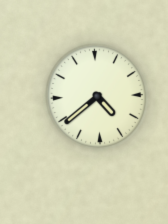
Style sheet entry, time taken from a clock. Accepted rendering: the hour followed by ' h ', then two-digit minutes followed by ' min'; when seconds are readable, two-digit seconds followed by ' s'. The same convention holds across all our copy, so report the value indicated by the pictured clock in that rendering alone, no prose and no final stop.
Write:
4 h 39 min
